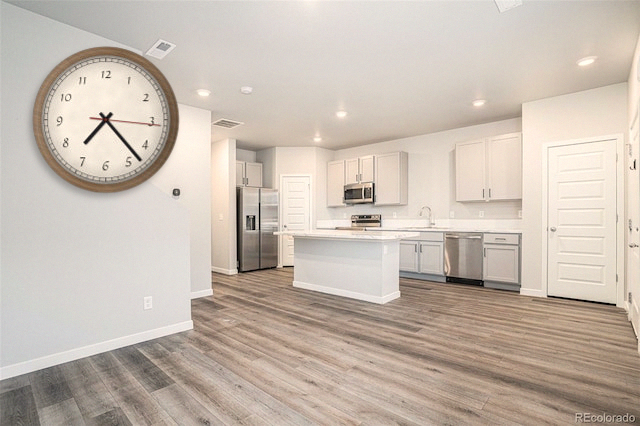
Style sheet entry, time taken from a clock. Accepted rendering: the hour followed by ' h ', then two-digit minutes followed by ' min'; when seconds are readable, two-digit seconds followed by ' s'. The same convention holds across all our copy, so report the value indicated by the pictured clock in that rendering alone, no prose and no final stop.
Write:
7 h 23 min 16 s
